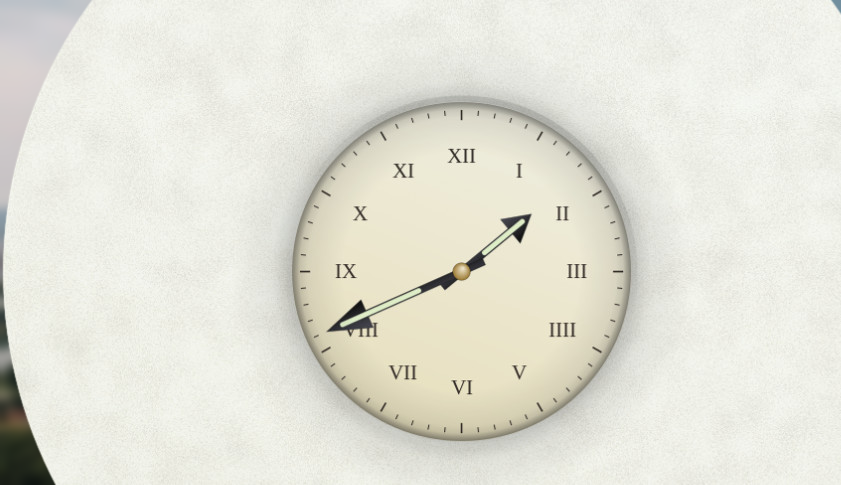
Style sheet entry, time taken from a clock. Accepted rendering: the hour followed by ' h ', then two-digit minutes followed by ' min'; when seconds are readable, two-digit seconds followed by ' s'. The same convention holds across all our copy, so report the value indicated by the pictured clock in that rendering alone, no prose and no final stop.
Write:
1 h 41 min
